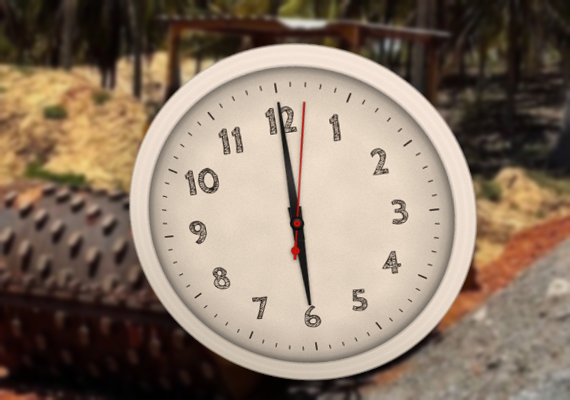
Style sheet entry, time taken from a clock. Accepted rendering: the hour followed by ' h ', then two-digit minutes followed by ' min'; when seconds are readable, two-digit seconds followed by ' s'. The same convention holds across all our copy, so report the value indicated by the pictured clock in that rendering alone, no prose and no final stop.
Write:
6 h 00 min 02 s
